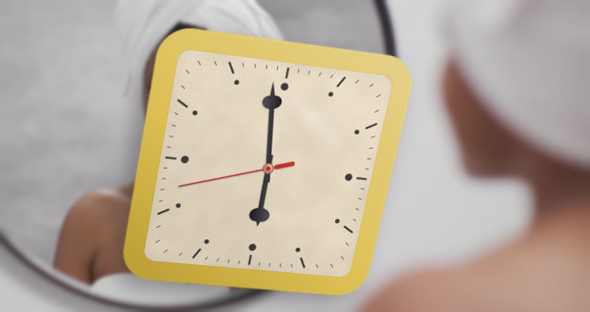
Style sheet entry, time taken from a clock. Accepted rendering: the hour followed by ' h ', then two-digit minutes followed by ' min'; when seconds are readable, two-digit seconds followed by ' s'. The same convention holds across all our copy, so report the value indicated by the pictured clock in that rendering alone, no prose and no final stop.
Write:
5 h 58 min 42 s
